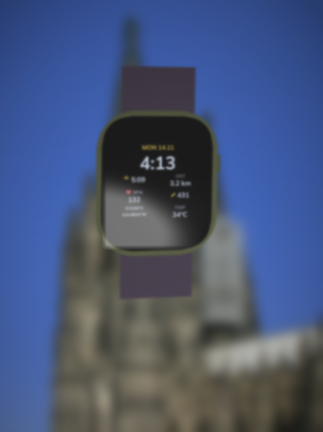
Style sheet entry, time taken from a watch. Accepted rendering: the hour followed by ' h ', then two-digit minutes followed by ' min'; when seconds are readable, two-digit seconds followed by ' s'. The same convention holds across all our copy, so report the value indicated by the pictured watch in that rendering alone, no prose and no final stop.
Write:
4 h 13 min
